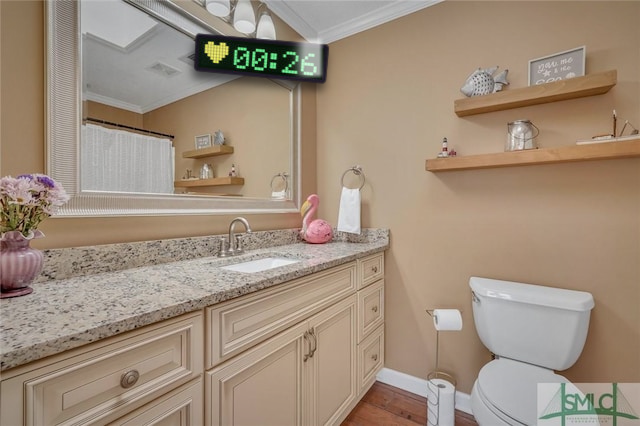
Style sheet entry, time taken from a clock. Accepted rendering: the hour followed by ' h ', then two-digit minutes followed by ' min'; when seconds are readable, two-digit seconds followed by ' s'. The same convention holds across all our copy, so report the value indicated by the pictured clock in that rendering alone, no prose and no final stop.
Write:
0 h 26 min
